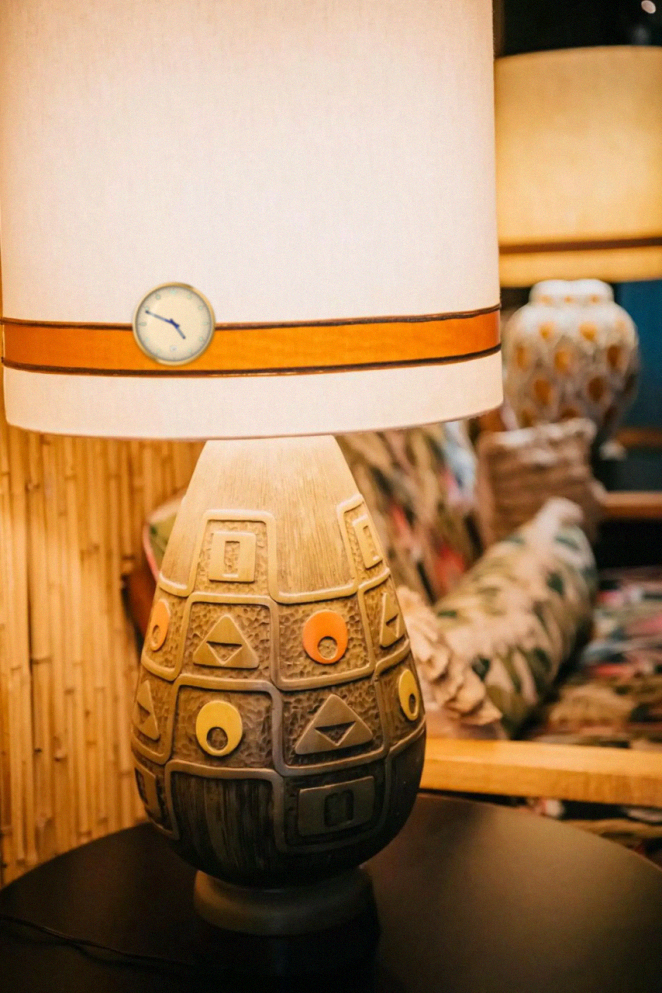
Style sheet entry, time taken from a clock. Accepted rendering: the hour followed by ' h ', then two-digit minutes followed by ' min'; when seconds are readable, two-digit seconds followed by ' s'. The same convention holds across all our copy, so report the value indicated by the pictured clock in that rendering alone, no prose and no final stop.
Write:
4 h 49 min
